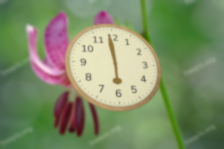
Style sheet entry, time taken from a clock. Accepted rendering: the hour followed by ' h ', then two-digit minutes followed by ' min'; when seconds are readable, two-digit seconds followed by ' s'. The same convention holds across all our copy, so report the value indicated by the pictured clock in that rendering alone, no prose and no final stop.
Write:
5 h 59 min
